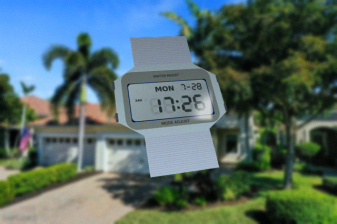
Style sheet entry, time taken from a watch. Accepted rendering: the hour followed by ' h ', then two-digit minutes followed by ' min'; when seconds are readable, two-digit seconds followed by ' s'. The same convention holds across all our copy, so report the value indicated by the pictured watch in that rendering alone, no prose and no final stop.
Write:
17 h 26 min
